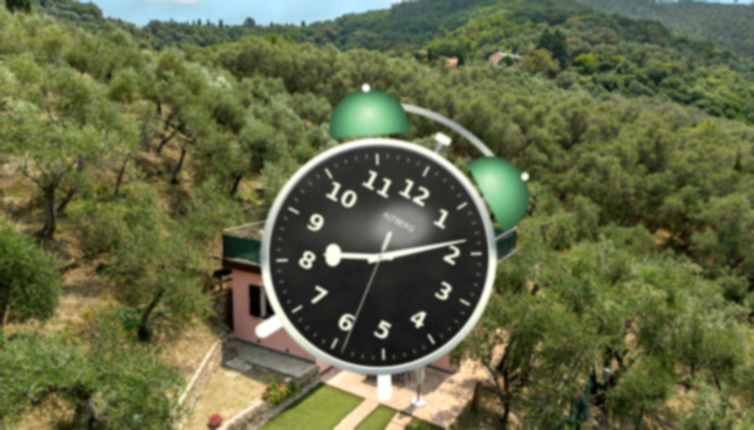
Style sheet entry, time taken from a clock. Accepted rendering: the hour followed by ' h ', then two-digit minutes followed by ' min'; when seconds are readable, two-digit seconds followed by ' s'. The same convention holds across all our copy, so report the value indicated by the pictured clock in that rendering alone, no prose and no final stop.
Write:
8 h 08 min 29 s
